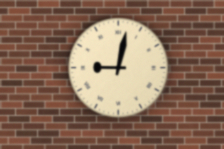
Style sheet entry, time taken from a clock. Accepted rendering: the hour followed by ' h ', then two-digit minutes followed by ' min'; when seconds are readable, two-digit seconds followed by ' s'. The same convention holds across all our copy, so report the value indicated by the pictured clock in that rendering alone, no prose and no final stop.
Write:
9 h 02 min
